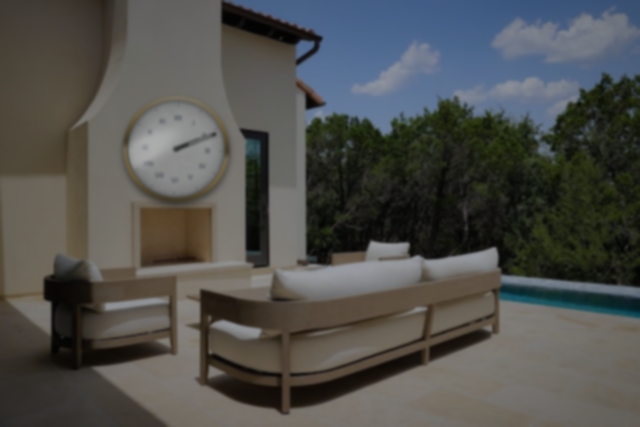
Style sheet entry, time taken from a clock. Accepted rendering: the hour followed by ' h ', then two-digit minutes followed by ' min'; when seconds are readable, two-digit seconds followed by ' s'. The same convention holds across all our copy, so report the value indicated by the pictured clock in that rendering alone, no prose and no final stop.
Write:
2 h 11 min
